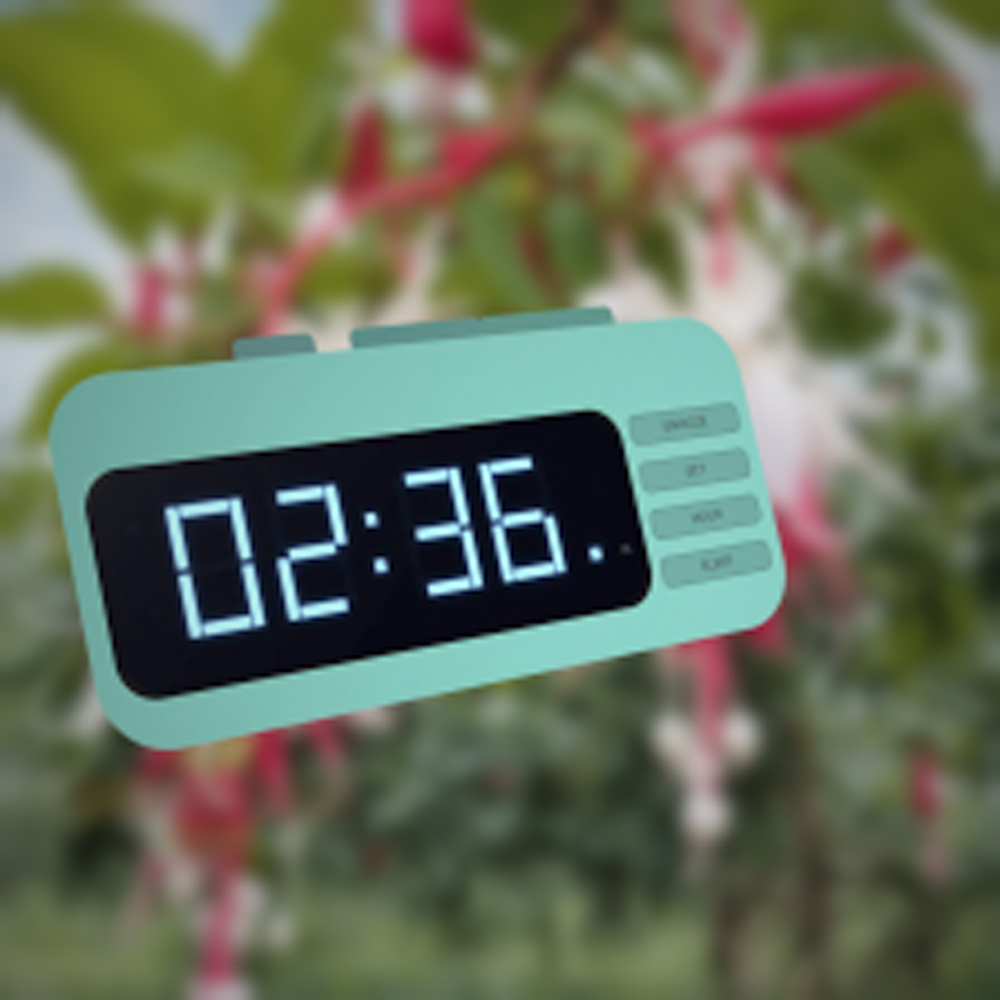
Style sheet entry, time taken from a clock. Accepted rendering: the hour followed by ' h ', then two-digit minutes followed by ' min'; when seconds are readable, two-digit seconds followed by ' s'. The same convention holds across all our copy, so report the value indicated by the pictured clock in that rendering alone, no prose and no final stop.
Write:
2 h 36 min
